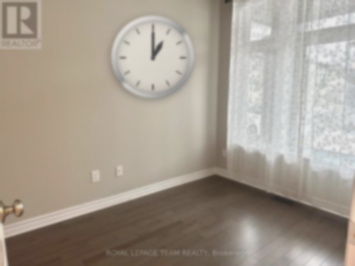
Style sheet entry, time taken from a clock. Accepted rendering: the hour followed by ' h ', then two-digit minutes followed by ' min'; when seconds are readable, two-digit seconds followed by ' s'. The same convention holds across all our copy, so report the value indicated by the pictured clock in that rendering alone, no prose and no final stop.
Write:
1 h 00 min
